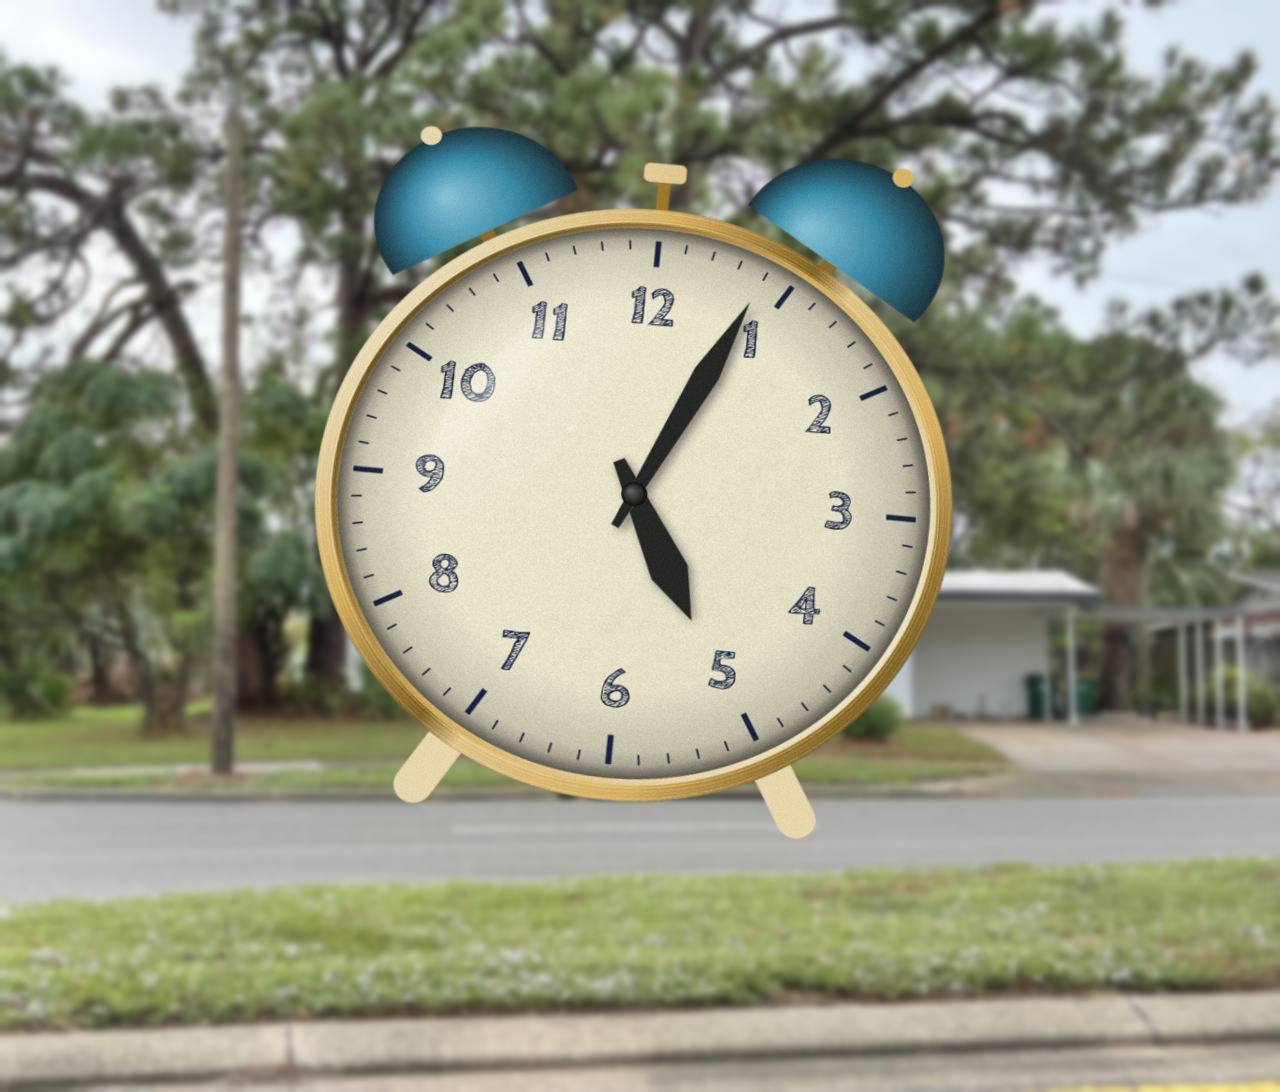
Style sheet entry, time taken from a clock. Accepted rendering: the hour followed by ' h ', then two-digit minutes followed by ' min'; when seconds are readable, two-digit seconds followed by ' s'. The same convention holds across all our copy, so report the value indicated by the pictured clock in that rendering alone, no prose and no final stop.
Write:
5 h 04 min
